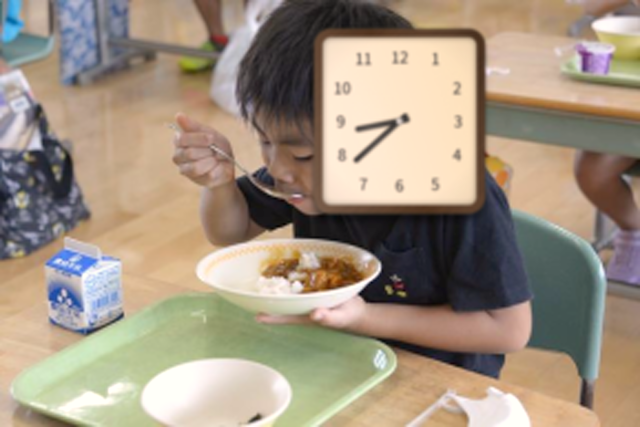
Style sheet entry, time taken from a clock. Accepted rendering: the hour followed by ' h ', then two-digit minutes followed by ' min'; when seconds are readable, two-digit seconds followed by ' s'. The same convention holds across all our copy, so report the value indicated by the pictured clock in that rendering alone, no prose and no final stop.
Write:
8 h 38 min
